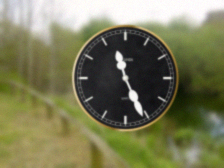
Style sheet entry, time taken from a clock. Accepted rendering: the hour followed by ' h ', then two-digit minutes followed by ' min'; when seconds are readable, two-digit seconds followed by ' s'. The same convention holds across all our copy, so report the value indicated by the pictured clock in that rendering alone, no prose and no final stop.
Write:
11 h 26 min
